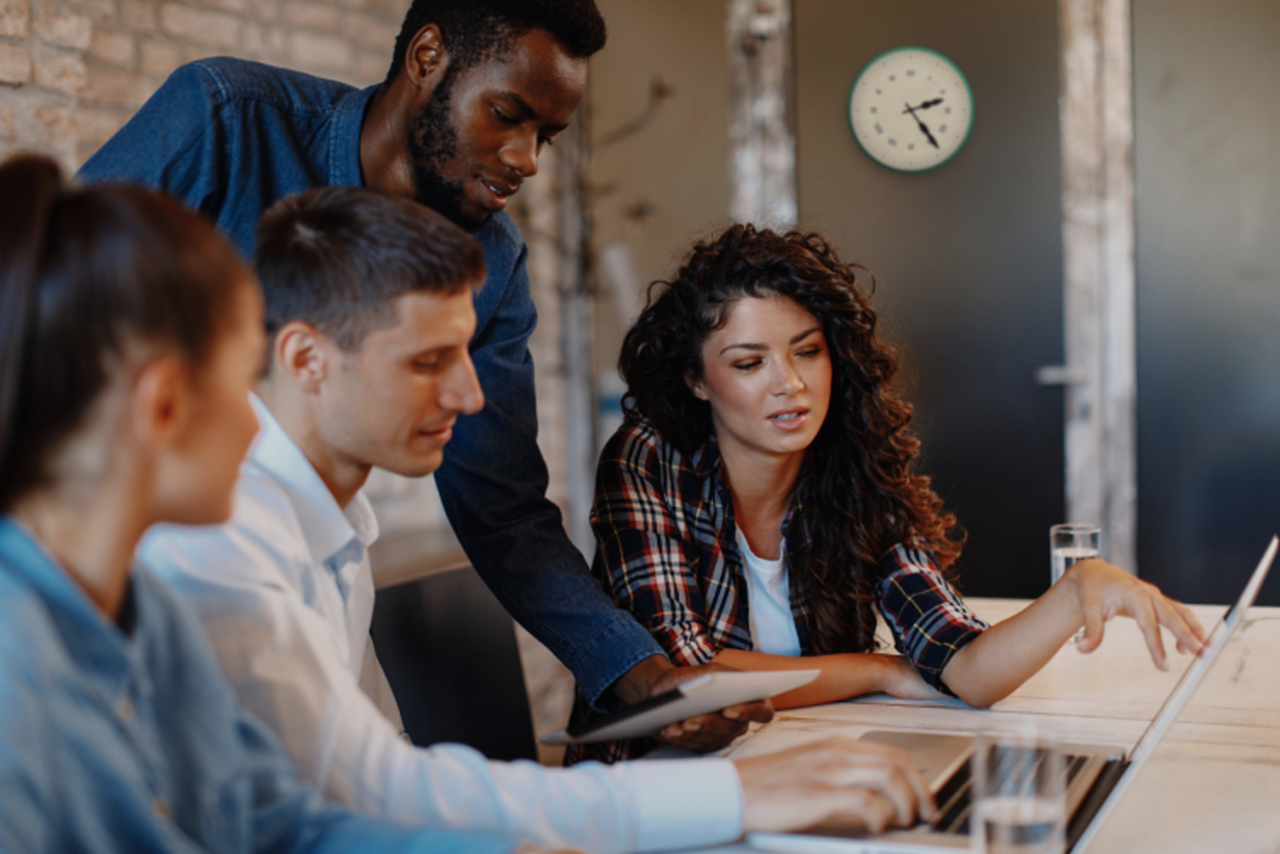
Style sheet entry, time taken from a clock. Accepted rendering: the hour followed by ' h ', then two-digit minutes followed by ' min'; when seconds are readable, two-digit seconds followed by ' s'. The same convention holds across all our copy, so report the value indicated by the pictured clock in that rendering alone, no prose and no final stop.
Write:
2 h 24 min
